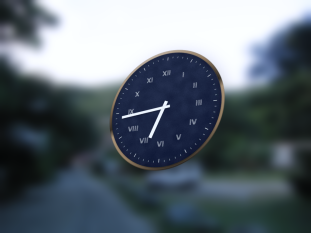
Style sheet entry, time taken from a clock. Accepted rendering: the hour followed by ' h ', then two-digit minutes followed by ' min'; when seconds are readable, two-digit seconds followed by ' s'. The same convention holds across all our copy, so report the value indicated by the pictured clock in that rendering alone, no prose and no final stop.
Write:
6 h 44 min
